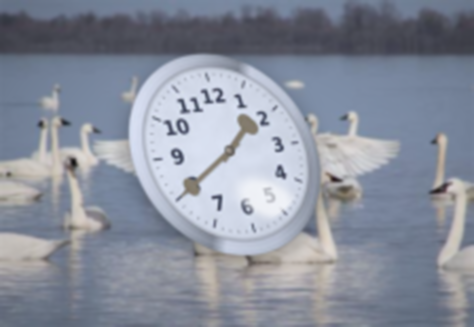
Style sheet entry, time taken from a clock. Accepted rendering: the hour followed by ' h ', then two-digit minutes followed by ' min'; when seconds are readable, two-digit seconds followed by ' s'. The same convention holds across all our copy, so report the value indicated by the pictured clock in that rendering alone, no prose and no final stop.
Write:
1 h 40 min
